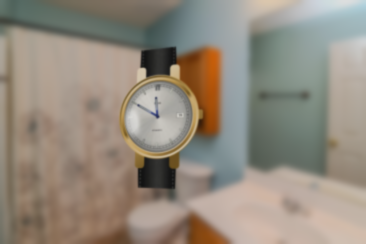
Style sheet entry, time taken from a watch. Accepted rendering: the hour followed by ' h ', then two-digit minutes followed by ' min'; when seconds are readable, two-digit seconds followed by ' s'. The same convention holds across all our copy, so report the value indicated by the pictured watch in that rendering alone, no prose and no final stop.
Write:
11 h 50 min
